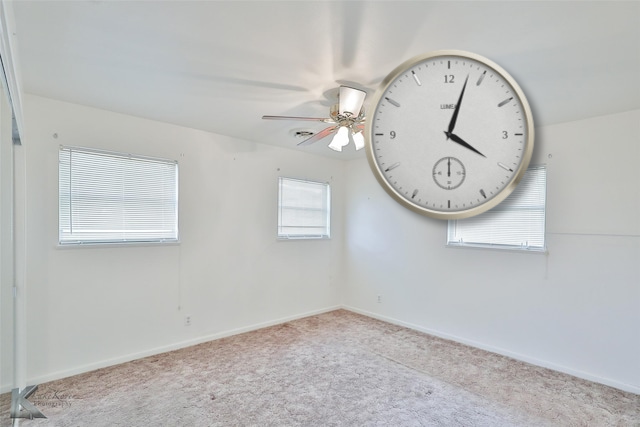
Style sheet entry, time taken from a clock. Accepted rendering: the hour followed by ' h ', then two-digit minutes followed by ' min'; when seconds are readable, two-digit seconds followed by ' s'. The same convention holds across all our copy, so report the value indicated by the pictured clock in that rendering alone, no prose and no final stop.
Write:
4 h 03 min
